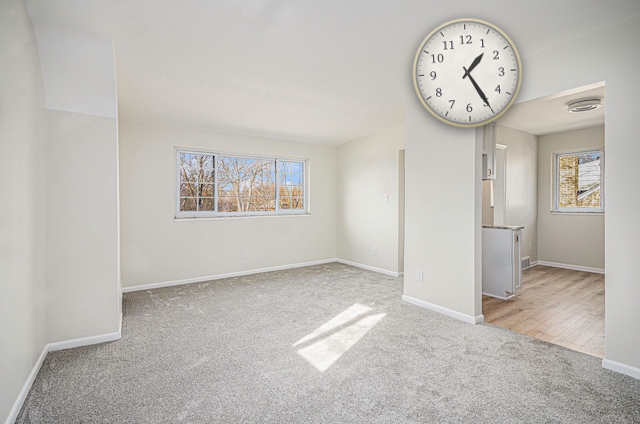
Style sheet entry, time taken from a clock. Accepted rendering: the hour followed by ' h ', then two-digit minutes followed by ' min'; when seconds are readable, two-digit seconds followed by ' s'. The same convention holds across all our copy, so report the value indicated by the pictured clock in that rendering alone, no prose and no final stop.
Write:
1 h 25 min
